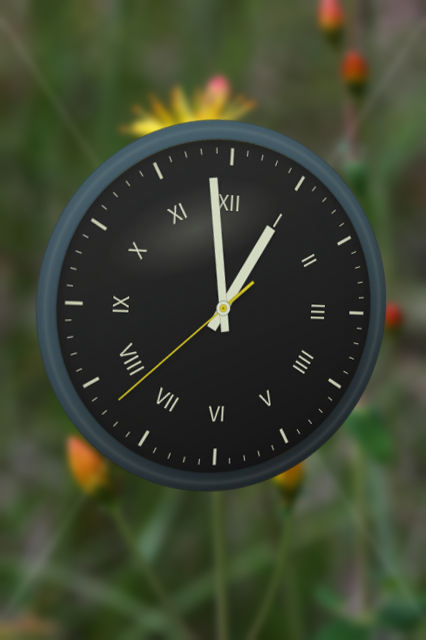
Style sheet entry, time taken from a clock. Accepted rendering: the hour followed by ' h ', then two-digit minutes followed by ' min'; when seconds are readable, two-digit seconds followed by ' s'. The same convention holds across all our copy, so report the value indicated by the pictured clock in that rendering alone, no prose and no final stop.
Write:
12 h 58 min 38 s
